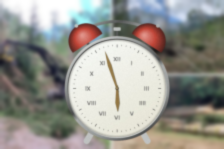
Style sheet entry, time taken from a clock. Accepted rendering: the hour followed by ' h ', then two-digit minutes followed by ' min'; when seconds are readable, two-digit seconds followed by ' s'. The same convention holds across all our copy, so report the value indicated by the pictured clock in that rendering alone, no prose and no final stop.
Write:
5 h 57 min
